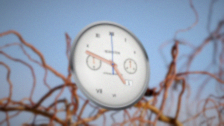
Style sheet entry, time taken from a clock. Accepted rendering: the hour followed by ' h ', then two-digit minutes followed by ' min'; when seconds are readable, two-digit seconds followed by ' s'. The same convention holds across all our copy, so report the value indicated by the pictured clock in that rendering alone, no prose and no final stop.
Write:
4 h 48 min
